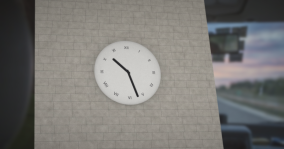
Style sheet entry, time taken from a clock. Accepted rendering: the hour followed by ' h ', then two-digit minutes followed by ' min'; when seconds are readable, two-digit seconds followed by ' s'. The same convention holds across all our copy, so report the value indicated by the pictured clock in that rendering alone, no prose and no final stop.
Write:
10 h 27 min
